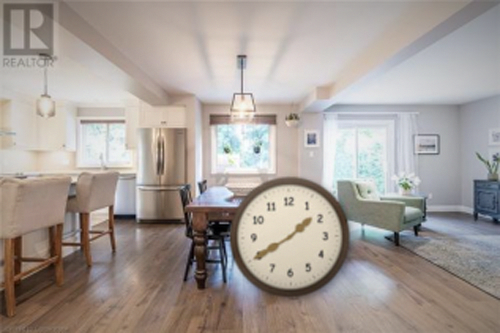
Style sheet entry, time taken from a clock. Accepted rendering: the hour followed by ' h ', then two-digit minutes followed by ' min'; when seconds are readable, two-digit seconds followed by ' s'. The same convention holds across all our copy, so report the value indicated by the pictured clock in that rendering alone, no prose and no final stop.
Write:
1 h 40 min
